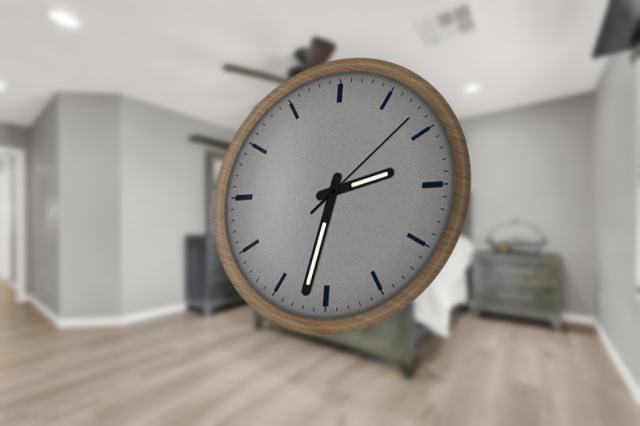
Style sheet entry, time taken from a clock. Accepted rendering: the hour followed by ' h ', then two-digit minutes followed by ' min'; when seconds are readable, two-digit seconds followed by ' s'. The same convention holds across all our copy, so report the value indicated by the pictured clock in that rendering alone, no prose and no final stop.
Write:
2 h 32 min 08 s
